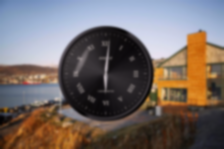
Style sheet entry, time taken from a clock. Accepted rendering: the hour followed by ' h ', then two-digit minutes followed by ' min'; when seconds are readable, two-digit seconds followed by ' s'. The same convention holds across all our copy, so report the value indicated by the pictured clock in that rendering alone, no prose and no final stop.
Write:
6 h 01 min
